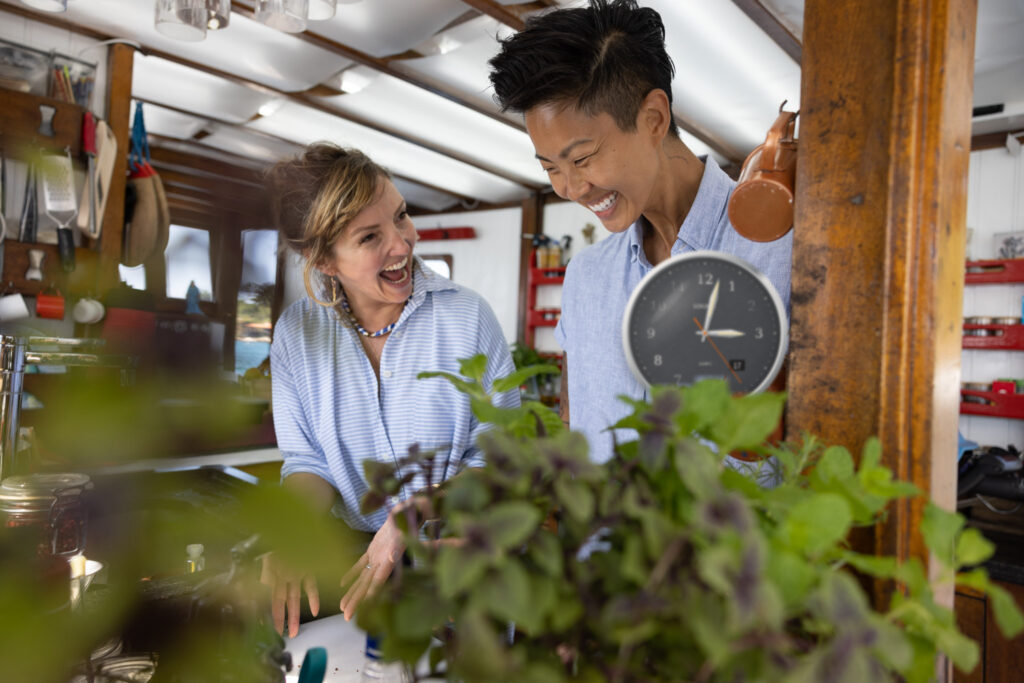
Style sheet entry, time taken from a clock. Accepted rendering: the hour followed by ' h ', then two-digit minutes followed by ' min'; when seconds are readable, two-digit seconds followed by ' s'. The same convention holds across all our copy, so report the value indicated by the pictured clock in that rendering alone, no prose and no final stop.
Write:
3 h 02 min 24 s
